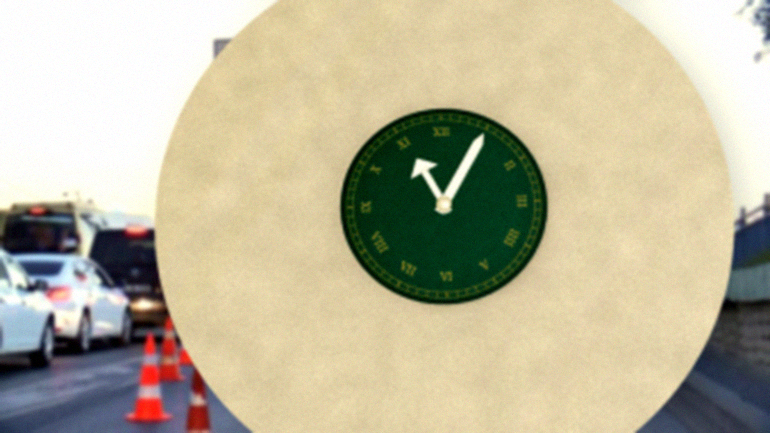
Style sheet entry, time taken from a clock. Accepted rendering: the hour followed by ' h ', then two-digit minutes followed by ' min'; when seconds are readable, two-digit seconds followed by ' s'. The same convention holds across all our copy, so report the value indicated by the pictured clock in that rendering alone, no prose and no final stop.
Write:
11 h 05 min
